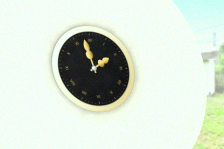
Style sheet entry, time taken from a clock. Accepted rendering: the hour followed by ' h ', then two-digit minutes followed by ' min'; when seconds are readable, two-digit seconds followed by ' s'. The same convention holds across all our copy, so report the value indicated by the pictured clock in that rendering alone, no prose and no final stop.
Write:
1 h 58 min
